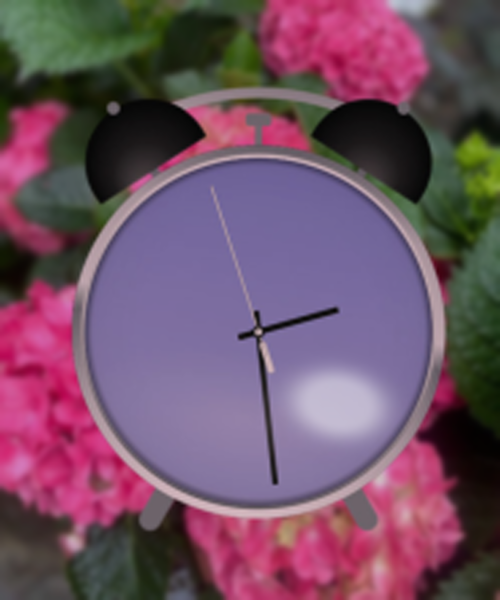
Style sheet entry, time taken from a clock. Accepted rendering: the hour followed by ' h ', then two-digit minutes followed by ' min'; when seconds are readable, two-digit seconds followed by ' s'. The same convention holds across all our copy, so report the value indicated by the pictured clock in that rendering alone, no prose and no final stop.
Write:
2 h 28 min 57 s
